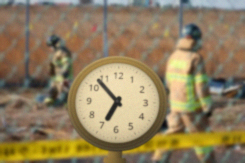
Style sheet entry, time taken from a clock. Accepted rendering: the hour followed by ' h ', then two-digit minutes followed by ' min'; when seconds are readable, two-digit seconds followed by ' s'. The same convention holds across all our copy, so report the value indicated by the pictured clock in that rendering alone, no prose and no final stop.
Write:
6 h 53 min
